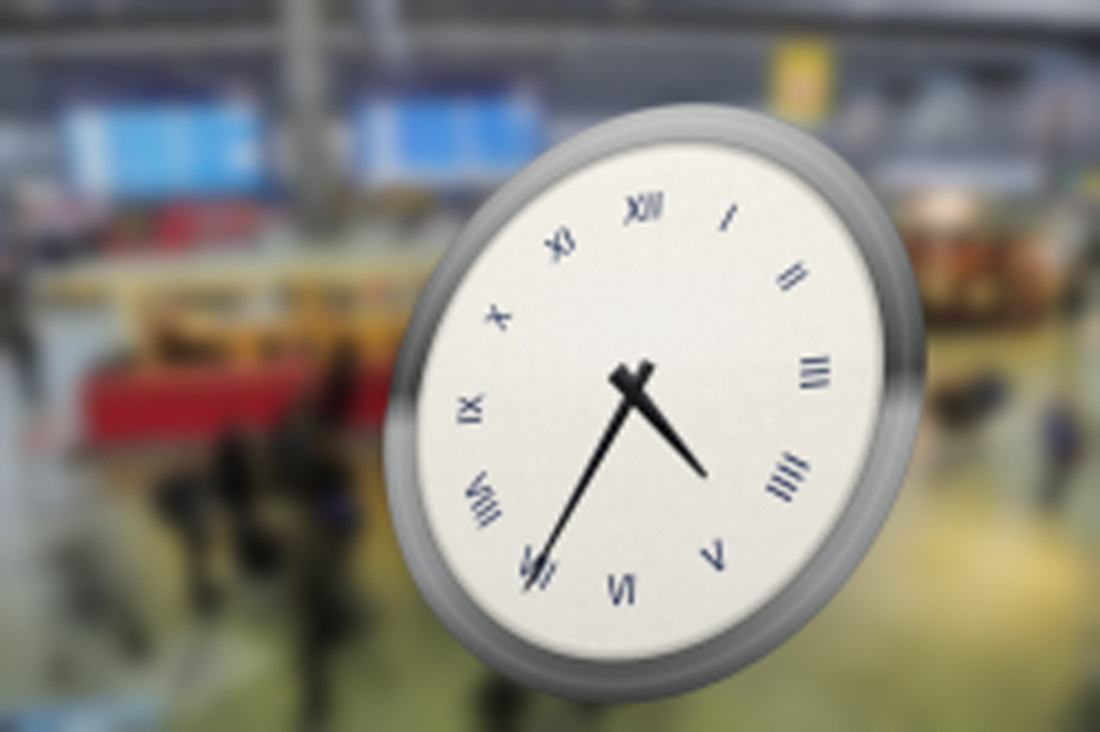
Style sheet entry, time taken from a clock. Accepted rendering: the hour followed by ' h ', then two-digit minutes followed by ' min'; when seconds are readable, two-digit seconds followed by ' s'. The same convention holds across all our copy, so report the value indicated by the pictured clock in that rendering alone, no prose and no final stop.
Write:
4 h 35 min
